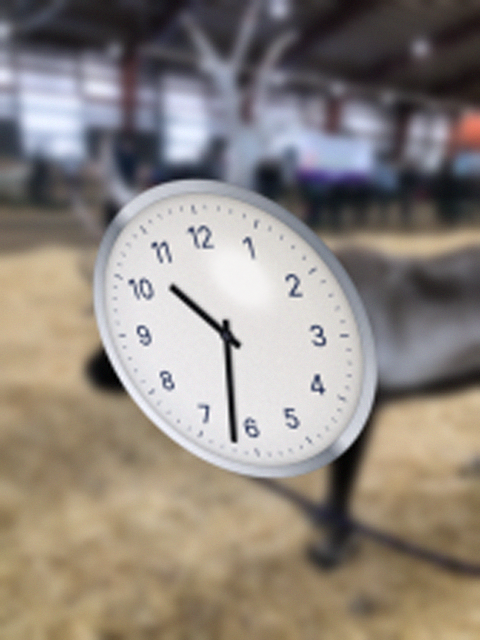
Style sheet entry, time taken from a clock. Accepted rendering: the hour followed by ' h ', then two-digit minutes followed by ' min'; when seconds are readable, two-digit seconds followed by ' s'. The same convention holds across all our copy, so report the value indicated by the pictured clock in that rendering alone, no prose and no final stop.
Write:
10 h 32 min
